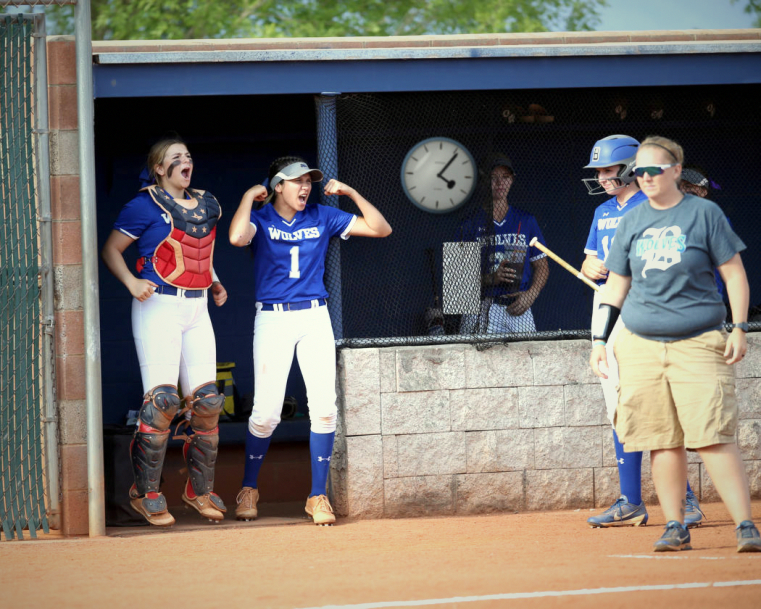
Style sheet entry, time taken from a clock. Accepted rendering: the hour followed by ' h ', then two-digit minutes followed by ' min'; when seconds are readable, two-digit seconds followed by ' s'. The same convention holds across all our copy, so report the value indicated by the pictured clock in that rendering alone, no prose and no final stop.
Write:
4 h 06 min
